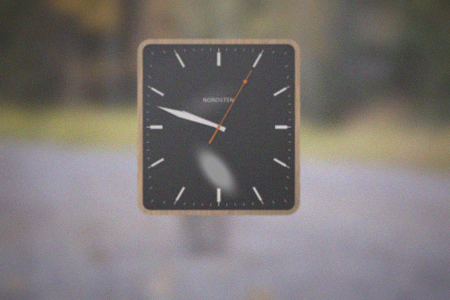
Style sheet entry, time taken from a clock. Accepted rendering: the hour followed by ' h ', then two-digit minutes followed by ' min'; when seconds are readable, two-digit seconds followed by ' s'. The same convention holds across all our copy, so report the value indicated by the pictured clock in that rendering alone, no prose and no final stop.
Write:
9 h 48 min 05 s
